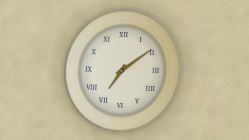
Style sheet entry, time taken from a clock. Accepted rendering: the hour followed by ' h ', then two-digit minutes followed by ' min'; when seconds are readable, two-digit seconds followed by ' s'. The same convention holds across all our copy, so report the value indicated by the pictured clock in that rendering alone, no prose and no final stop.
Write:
7 h 09 min
